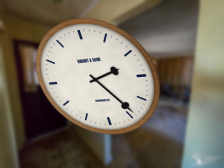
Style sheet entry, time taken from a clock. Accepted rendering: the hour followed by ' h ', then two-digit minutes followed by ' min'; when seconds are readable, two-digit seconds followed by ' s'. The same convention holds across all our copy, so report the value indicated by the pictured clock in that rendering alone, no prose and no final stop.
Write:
2 h 24 min
